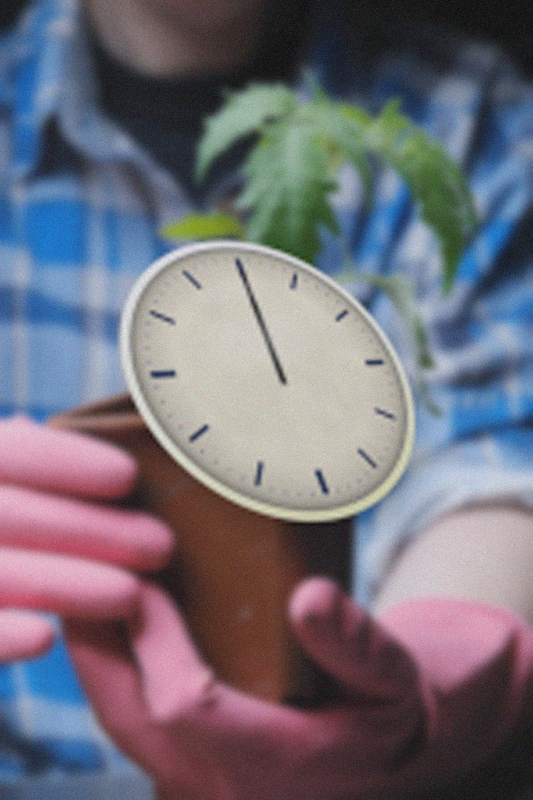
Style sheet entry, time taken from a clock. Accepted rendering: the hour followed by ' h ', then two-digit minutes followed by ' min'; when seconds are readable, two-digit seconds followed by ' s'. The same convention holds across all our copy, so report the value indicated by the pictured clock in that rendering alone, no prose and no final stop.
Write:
12 h 00 min
